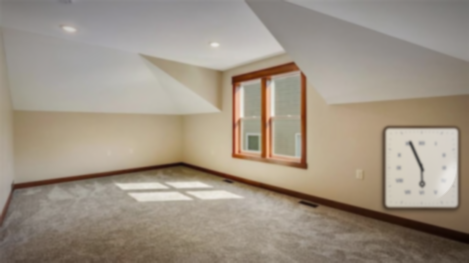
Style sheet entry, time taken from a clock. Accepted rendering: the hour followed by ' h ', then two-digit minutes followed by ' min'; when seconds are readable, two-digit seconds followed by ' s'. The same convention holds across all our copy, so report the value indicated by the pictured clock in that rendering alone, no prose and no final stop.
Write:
5 h 56 min
